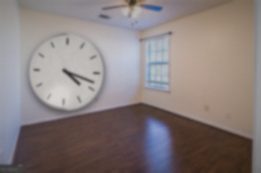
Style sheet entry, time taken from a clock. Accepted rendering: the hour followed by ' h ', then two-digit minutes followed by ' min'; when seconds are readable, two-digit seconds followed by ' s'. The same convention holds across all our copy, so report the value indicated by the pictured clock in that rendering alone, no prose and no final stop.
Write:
4 h 18 min
